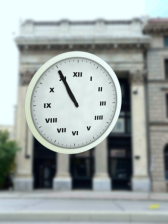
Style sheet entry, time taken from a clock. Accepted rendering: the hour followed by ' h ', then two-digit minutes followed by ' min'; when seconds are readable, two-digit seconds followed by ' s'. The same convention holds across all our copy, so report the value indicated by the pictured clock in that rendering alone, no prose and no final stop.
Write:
10 h 55 min
